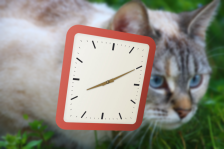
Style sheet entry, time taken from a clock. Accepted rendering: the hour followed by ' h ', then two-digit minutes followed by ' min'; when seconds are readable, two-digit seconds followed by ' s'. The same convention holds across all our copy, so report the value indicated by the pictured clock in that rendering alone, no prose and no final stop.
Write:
8 h 10 min
